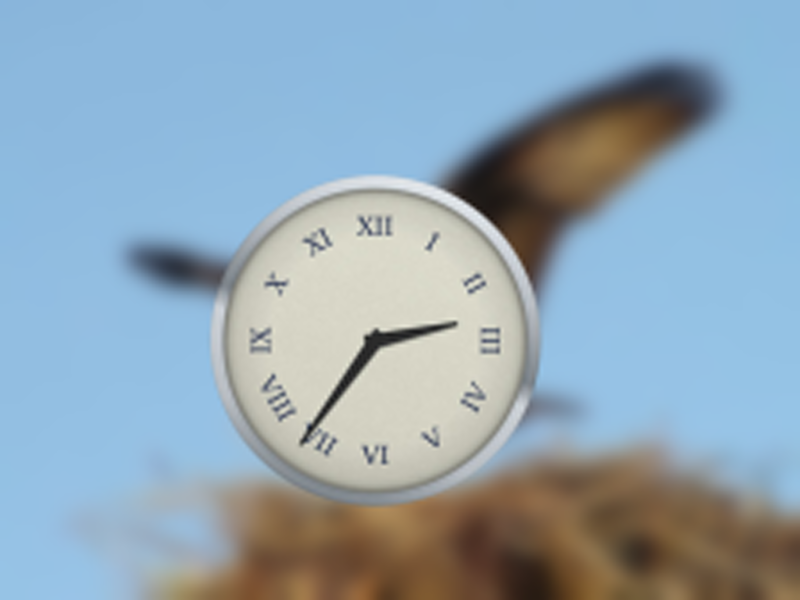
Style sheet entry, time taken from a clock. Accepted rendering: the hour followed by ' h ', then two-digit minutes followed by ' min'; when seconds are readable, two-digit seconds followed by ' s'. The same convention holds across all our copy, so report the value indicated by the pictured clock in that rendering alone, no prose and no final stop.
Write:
2 h 36 min
